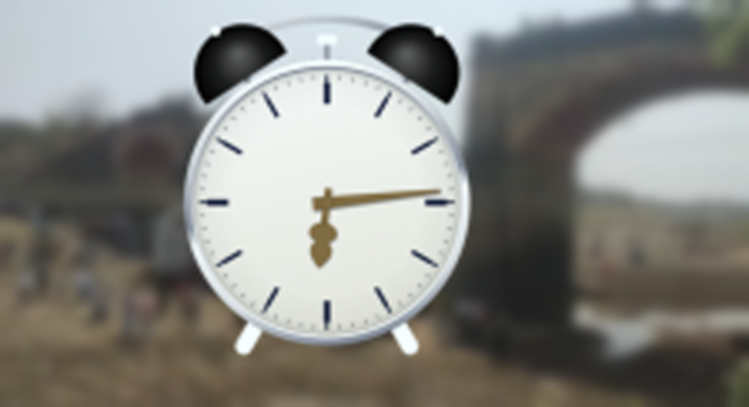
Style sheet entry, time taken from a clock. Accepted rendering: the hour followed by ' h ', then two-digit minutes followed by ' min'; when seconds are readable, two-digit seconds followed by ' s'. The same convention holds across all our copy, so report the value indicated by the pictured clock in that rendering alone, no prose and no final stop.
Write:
6 h 14 min
